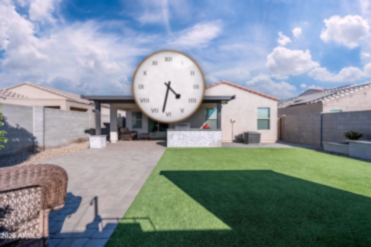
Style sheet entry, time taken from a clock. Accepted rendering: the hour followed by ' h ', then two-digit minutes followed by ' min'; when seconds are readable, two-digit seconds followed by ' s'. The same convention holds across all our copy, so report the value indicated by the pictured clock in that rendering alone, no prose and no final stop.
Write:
4 h 32 min
